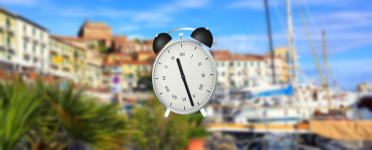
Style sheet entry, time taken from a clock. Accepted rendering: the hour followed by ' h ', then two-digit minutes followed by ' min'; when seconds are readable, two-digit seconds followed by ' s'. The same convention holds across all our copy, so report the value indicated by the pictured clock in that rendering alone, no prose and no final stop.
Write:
11 h 27 min
